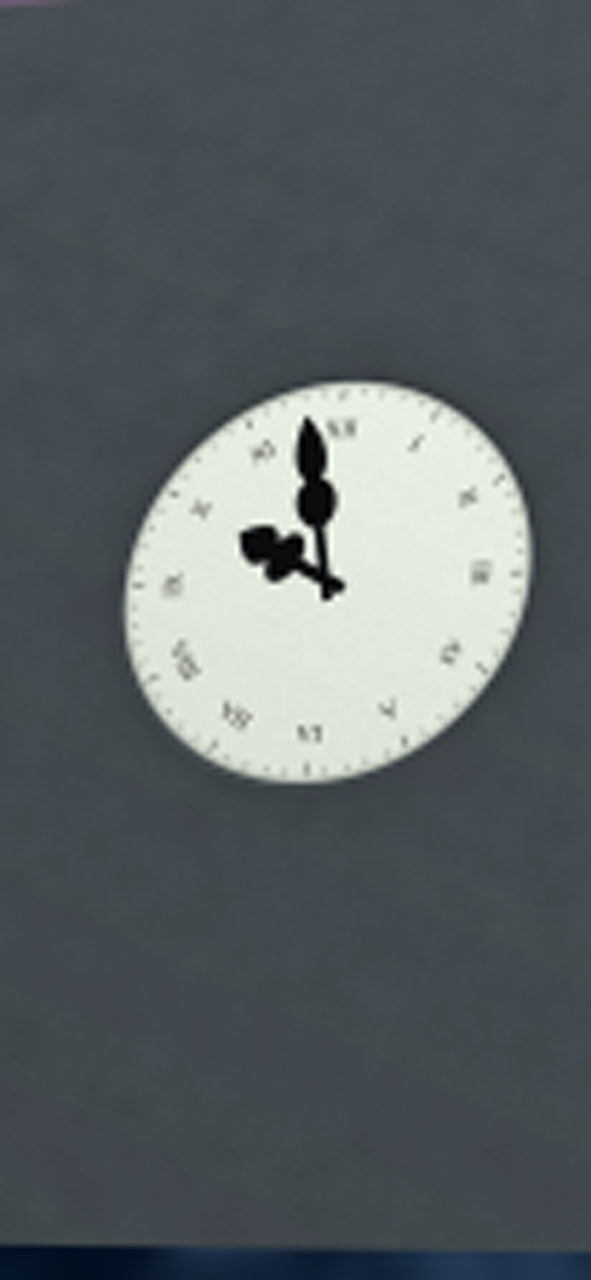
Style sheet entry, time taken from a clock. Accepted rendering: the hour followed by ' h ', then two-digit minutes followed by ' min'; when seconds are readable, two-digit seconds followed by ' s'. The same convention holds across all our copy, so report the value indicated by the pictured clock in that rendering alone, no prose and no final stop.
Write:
9 h 58 min
